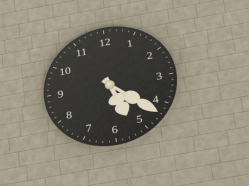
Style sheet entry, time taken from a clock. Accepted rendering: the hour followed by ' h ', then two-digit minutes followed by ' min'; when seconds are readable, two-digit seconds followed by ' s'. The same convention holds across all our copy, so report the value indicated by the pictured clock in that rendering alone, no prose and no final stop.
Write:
5 h 22 min
